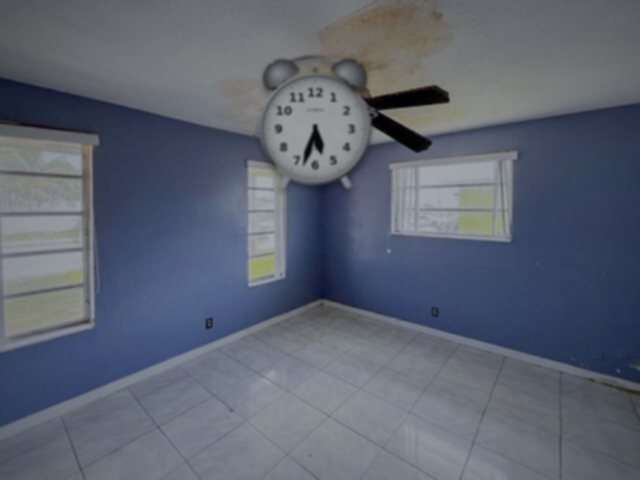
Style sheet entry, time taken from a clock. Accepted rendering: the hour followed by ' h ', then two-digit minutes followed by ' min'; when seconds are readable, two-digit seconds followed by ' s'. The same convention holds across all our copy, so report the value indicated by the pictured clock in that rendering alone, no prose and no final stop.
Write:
5 h 33 min
